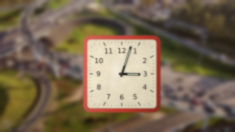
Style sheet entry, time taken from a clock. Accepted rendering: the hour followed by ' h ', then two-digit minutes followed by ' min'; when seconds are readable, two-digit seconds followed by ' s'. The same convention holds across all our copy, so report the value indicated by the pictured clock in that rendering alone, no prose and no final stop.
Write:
3 h 03 min
